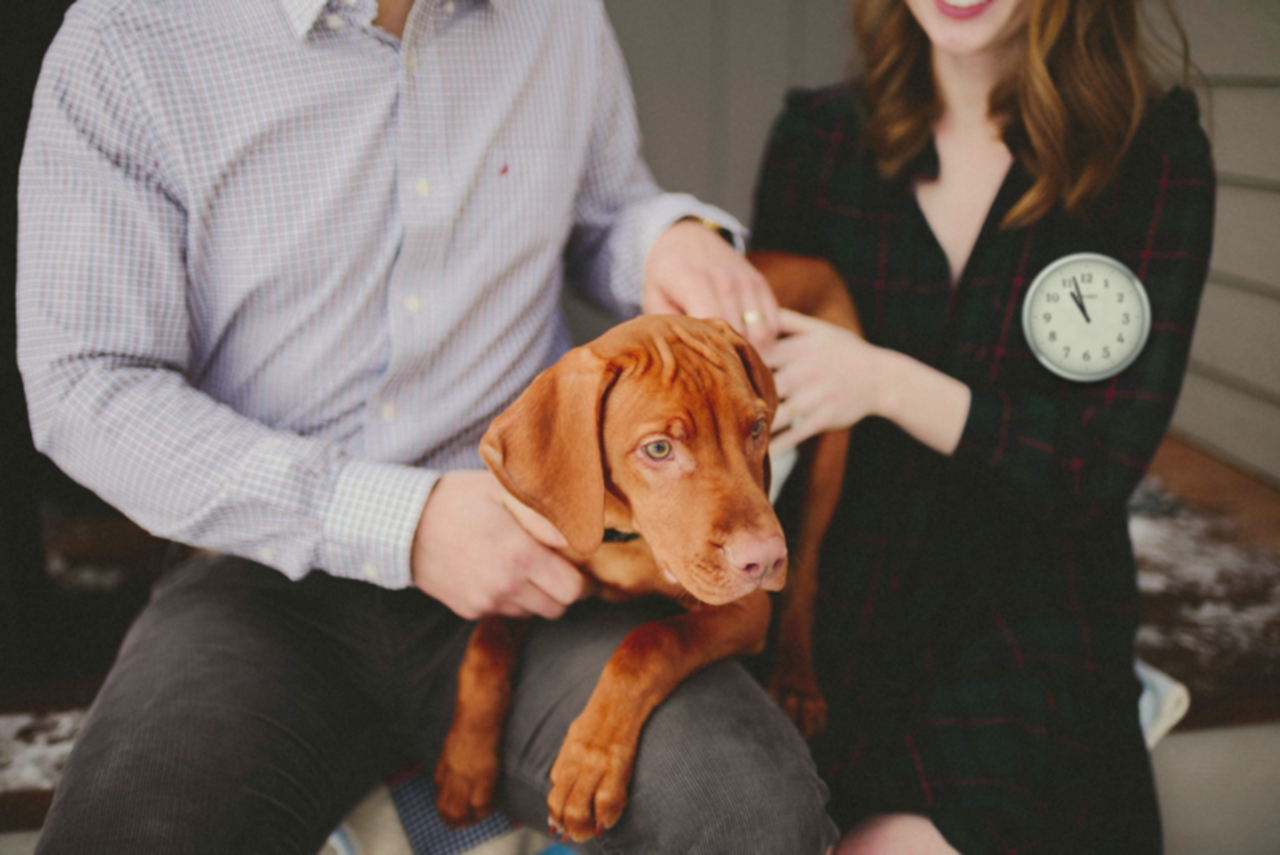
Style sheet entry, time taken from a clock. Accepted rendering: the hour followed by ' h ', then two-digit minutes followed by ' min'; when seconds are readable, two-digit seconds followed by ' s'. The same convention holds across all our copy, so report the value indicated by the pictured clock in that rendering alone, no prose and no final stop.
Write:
10 h 57 min
